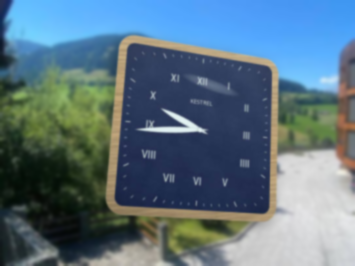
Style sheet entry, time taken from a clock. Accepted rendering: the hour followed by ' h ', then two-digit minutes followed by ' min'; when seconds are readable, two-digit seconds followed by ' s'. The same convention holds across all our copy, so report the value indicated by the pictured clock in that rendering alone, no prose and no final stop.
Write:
9 h 44 min
